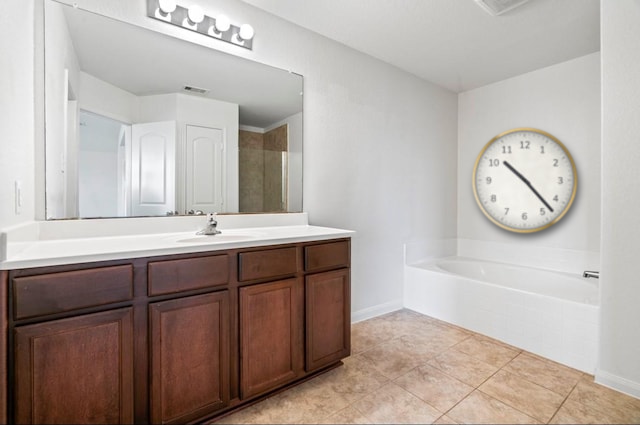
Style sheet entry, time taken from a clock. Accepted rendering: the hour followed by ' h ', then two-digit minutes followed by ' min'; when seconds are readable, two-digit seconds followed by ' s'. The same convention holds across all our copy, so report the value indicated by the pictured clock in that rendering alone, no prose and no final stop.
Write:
10 h 23 min
